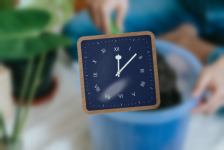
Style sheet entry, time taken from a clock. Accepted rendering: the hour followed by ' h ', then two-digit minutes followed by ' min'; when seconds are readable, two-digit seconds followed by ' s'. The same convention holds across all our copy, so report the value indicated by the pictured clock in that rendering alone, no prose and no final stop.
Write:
12 h 08 min
